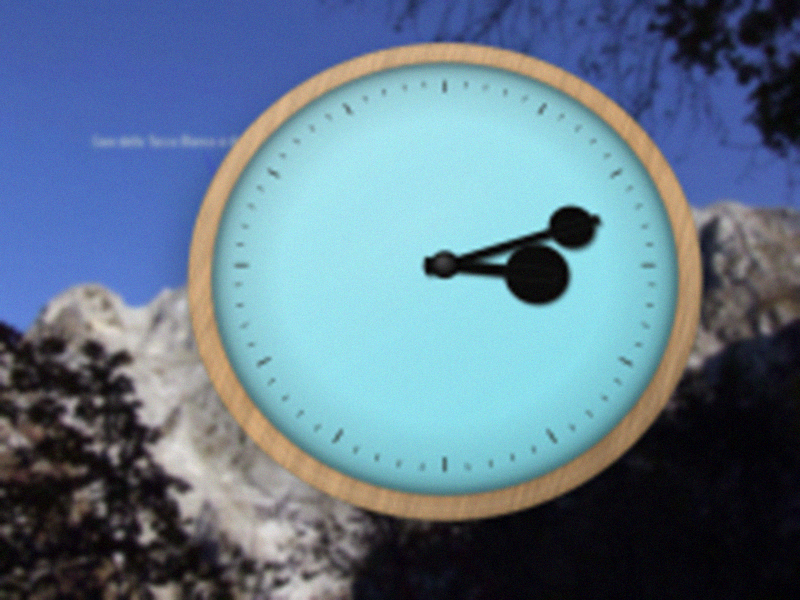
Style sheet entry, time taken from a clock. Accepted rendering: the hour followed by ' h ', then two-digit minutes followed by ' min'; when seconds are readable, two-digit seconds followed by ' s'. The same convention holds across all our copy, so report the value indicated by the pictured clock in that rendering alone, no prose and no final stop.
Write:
3 h 12 min
